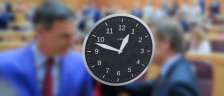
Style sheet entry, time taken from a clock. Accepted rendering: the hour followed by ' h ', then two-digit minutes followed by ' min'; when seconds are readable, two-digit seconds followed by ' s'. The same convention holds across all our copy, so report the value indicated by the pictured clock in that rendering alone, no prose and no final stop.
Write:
12 h 48 min
